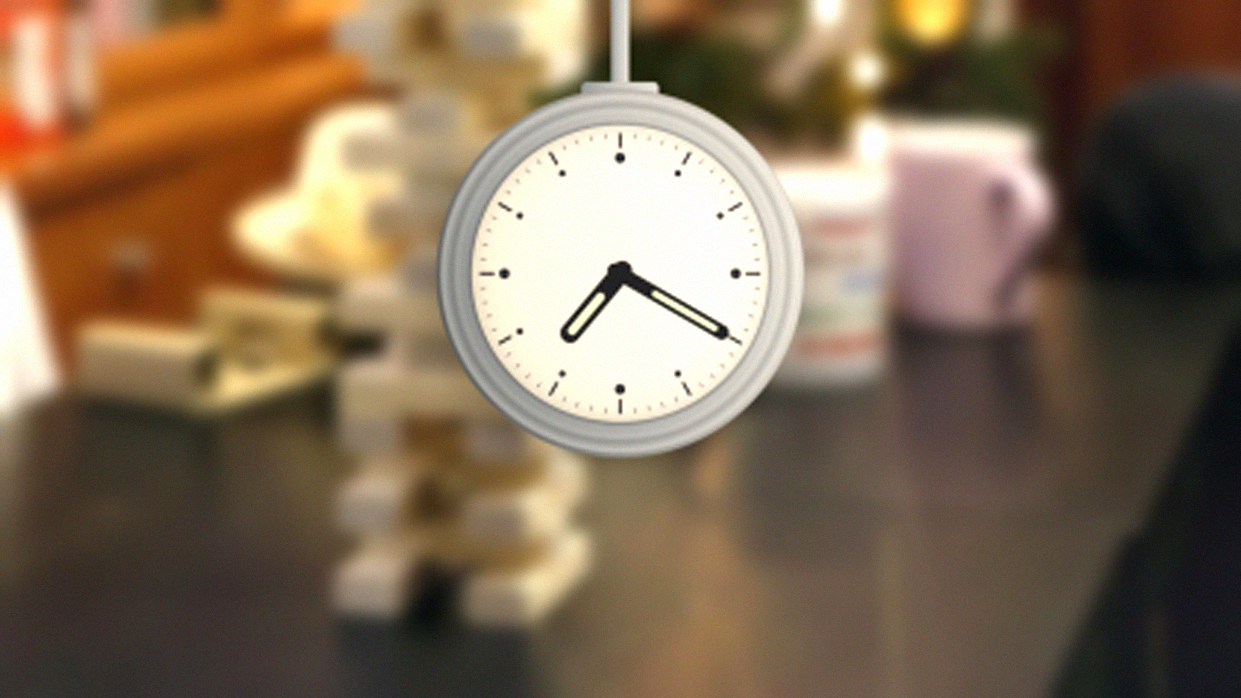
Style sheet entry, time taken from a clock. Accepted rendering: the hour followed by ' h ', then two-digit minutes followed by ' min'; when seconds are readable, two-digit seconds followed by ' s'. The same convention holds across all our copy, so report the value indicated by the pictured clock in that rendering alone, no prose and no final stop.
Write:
7 h 20 min
